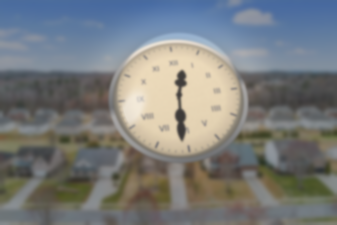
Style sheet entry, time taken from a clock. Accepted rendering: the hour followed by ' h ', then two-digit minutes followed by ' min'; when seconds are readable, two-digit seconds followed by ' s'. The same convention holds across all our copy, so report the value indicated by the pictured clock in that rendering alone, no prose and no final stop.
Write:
12 h 31 min
